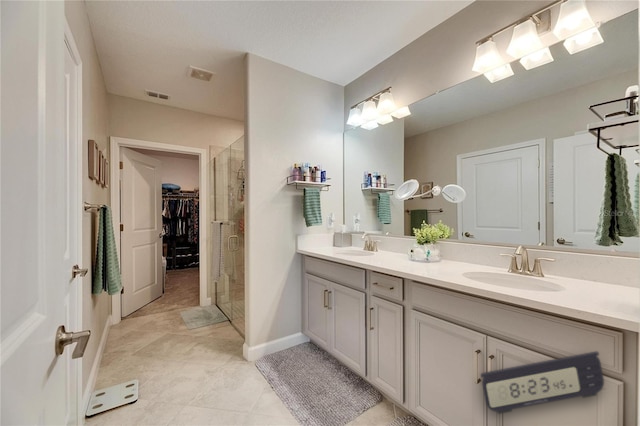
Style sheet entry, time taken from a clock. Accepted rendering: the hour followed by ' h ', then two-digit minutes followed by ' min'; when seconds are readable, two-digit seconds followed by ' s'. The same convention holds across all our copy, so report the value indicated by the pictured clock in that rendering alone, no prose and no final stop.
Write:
8 h 23 min
